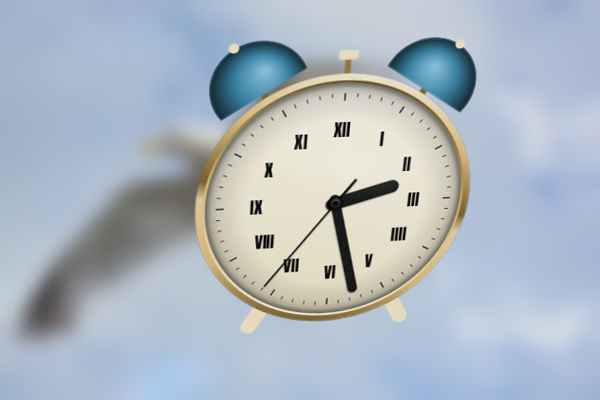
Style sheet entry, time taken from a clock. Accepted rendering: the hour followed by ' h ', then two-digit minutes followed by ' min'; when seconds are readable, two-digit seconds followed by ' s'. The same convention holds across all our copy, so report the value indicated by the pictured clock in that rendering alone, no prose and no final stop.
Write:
2 h 27 min 36 s
